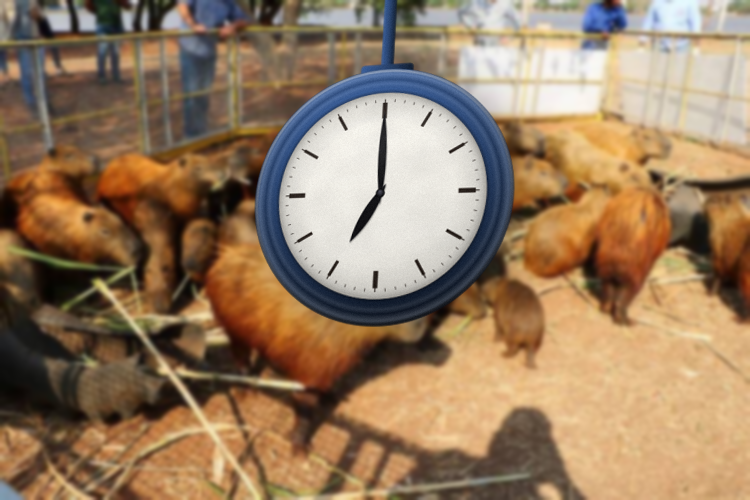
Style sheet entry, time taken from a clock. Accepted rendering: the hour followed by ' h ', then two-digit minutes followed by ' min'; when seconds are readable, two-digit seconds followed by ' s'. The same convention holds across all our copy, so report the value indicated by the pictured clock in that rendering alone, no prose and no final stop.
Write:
7 h 00 min
